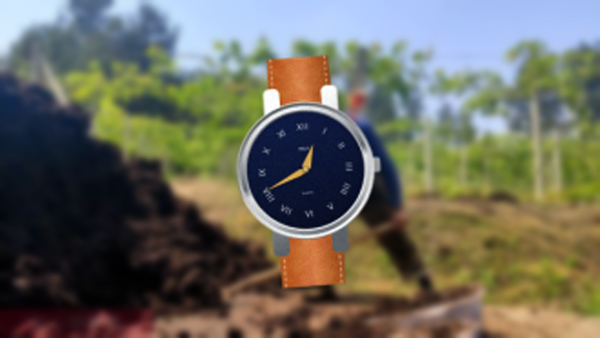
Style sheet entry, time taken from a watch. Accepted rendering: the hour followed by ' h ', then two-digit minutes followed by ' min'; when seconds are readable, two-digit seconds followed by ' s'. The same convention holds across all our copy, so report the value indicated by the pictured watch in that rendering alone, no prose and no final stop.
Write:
12 h 41 min
